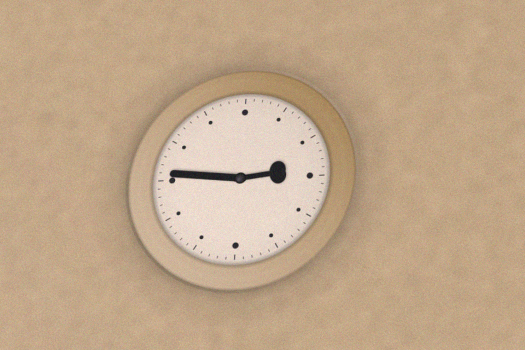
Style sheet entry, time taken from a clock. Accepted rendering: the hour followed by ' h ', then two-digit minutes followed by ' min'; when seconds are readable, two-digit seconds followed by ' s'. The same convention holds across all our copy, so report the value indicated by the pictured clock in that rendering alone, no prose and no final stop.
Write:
2 h 46 min
